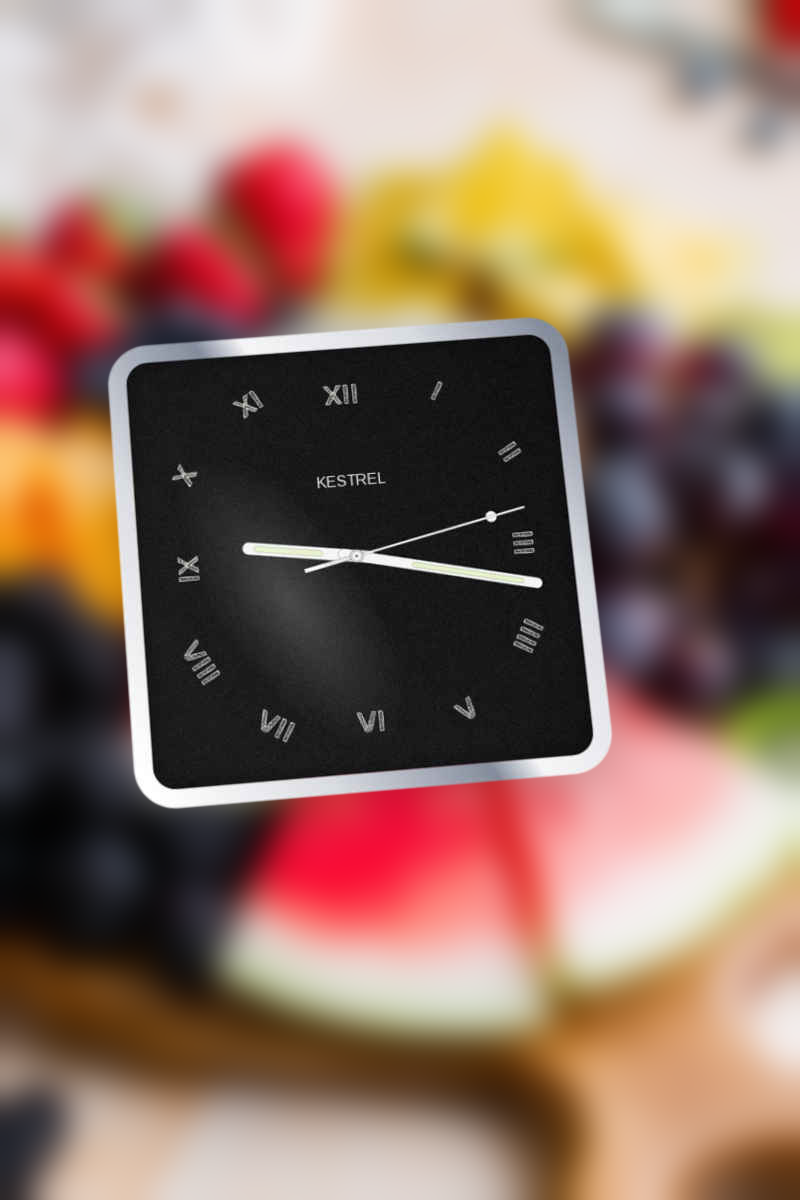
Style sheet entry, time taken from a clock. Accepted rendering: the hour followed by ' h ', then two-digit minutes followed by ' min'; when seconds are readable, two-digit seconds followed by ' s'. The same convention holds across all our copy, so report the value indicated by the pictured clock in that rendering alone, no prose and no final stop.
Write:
9 h 17 min 13 s
